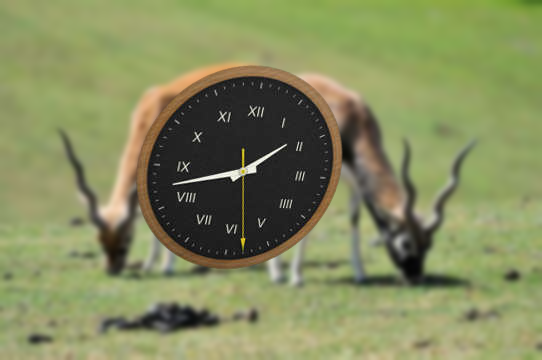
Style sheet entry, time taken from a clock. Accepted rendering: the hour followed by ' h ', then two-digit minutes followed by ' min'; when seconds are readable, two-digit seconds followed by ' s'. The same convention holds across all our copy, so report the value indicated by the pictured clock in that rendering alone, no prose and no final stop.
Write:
1 h 42 min 28 s
